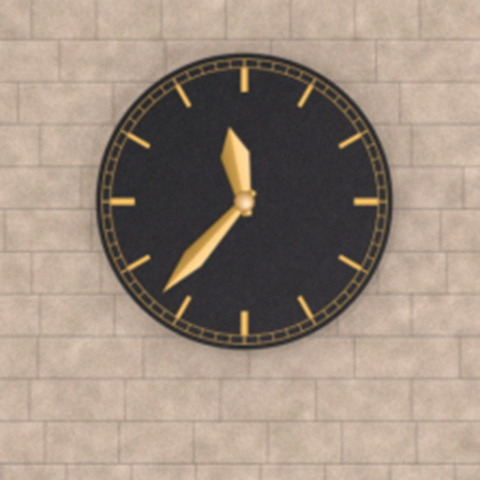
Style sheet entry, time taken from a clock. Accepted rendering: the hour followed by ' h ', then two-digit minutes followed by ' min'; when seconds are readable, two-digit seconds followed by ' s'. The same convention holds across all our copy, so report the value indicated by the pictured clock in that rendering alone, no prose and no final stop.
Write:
11 h 37 min
